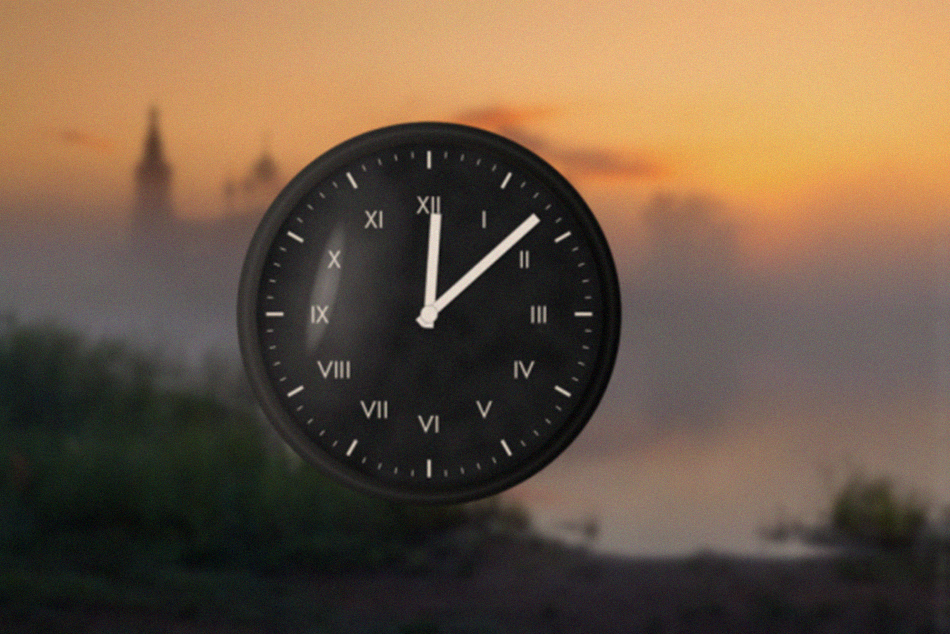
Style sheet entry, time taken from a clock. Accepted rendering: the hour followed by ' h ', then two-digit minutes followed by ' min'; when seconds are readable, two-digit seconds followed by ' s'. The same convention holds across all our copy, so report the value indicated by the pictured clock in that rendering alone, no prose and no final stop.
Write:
12 h 08 min
